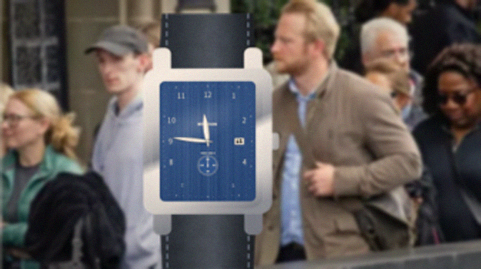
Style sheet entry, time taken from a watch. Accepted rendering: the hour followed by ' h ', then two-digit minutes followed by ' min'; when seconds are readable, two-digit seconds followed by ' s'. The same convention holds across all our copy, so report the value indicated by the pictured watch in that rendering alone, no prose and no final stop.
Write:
11 h 46 min
